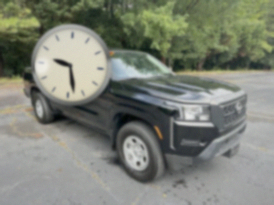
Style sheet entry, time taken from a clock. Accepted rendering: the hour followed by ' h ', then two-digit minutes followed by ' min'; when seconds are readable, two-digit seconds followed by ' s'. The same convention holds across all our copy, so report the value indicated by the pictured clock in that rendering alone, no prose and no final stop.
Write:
9 h 28 min
